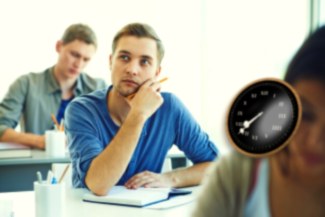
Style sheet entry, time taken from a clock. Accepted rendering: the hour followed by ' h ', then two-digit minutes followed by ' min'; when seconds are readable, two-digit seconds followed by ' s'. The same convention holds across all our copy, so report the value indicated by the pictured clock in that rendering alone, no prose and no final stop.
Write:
7 h 37 min
